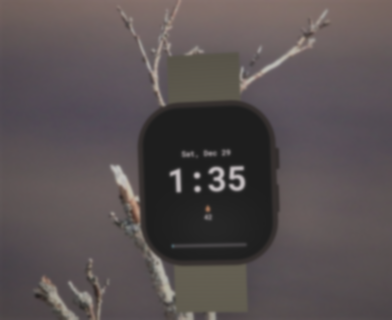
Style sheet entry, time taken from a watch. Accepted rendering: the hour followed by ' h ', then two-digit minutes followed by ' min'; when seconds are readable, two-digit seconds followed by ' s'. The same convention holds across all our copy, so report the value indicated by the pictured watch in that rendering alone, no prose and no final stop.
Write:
1 h 35 min
